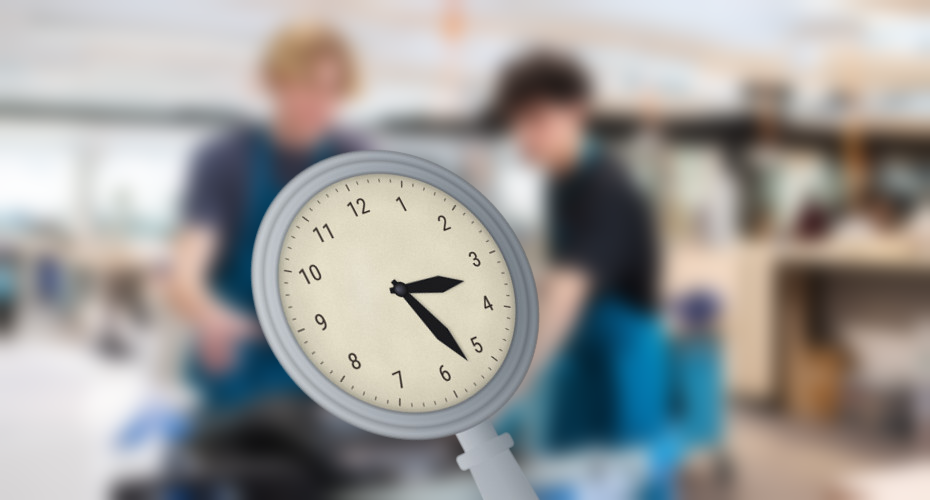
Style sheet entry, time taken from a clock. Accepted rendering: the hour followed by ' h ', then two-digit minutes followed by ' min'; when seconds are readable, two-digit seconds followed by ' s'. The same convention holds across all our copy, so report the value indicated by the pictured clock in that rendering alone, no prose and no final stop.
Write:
3 h 27 min
